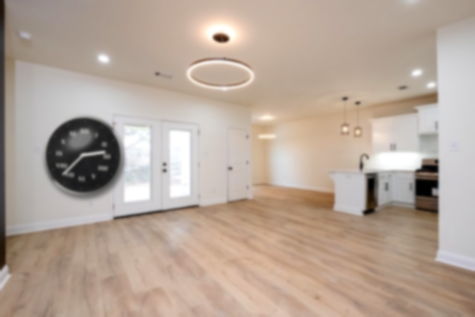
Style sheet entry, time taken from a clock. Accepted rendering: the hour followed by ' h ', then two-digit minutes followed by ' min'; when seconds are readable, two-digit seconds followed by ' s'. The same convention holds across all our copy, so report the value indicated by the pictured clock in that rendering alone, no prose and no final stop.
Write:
2 h 37 min
